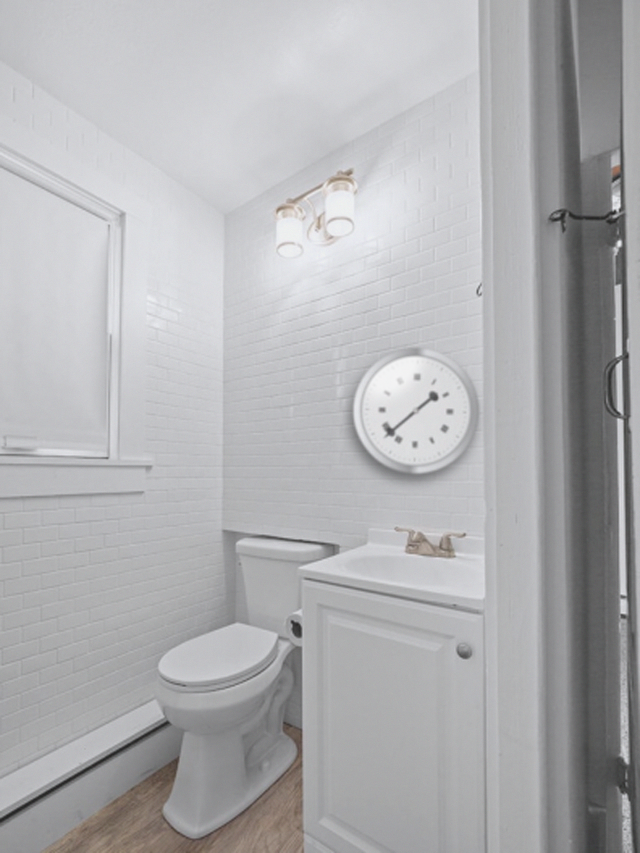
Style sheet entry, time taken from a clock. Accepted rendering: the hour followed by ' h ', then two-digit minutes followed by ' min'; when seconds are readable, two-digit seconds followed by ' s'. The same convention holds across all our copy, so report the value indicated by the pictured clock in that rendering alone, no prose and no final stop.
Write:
1 h 38 min
